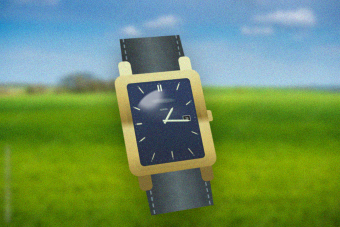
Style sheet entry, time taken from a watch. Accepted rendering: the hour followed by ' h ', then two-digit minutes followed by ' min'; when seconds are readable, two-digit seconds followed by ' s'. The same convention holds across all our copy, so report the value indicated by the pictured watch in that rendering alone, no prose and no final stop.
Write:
1 h 16 min
